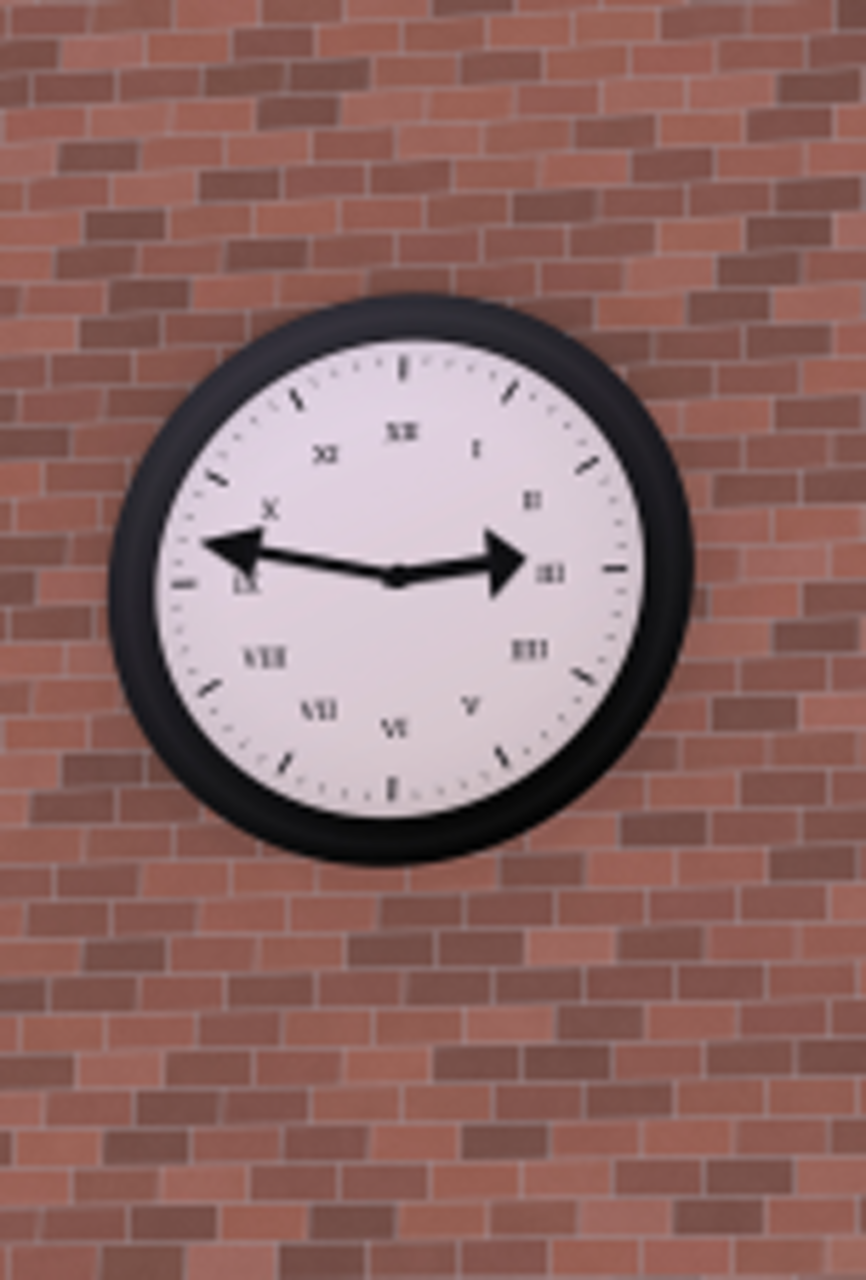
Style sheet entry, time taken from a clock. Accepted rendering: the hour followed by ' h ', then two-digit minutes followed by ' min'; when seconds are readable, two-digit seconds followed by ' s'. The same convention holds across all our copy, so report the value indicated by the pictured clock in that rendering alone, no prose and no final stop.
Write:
2 h 47 min
